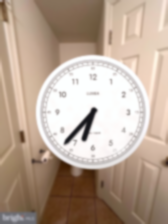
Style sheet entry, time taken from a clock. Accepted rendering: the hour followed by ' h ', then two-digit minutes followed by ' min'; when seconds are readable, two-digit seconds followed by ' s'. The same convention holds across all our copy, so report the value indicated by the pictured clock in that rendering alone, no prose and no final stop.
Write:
6 h 37 min
